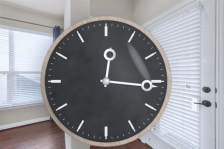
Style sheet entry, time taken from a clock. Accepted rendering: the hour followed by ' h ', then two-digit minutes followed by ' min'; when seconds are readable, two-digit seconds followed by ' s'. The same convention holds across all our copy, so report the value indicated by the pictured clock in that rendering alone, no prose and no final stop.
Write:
12 h 16 min
